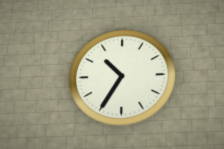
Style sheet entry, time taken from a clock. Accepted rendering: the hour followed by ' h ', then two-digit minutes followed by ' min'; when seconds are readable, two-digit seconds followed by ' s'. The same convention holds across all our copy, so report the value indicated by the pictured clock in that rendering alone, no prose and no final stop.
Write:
10 h 35 min
